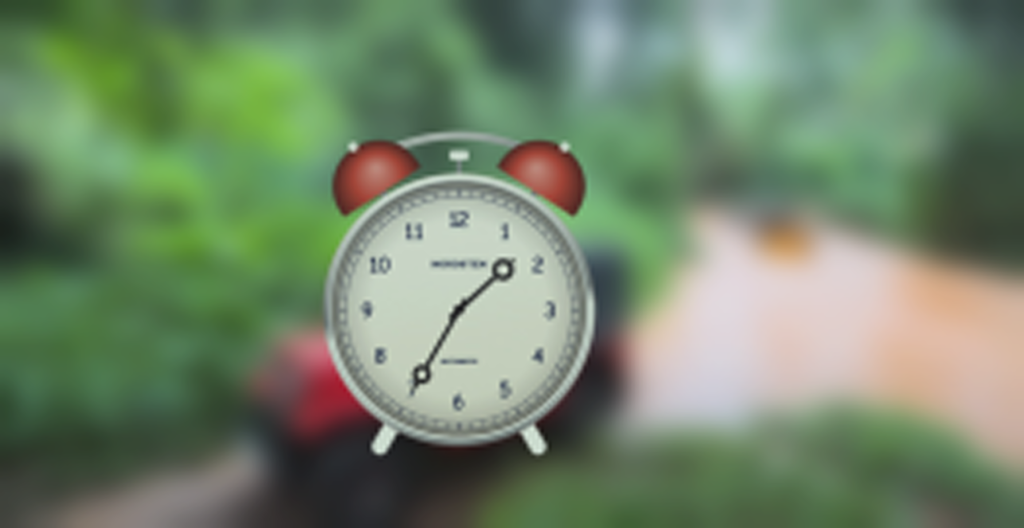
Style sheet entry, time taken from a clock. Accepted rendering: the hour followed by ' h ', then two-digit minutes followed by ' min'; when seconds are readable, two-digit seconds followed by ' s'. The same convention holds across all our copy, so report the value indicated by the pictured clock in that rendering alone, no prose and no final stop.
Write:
1 h 35 min
